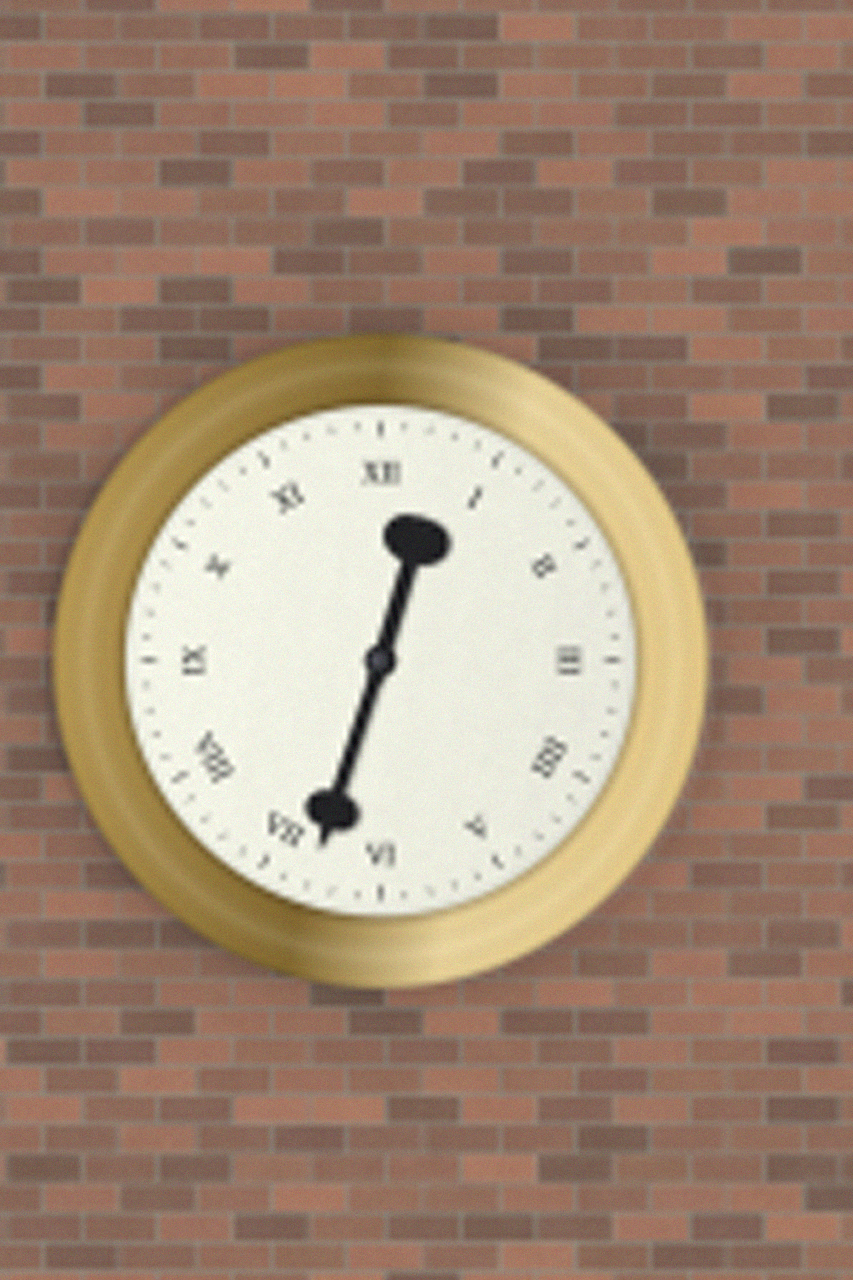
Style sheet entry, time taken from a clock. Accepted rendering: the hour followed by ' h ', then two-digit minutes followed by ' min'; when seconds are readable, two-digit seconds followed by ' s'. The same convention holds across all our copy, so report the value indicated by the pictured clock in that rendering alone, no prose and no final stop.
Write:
12 h 33 min
